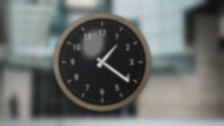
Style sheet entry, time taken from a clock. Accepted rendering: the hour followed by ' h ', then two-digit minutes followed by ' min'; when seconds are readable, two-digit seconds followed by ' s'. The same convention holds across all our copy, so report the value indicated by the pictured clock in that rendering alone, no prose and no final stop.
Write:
1 h 21 min
